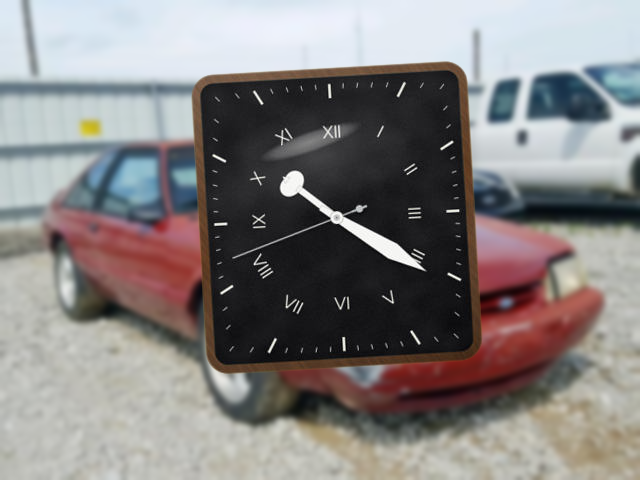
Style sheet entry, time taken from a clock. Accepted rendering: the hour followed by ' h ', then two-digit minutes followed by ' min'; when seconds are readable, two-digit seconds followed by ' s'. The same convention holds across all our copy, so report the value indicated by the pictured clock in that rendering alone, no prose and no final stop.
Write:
10 h 20 min 42 s
